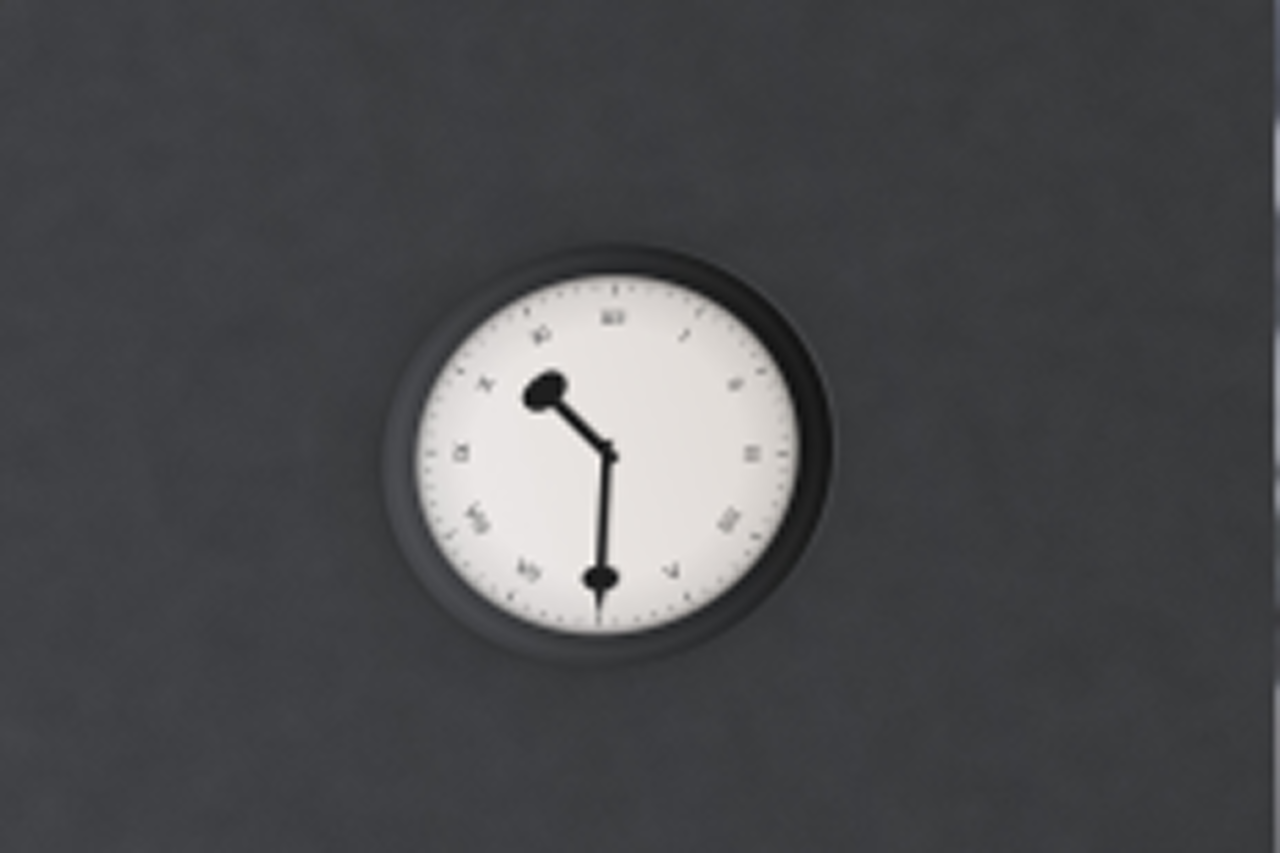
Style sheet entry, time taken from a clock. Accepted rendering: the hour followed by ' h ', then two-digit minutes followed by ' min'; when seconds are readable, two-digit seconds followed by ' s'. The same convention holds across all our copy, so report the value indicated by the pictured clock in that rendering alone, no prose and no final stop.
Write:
10 h 30 min
